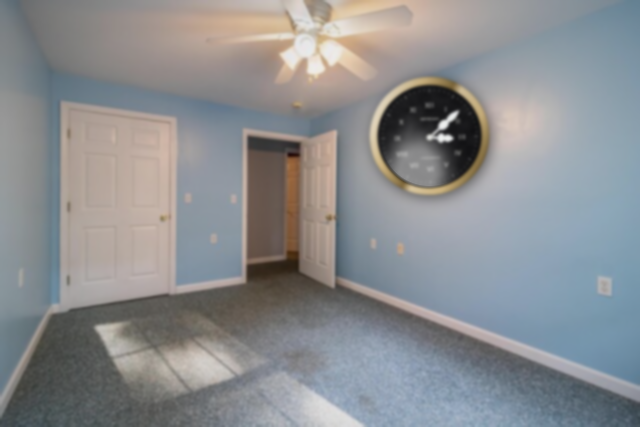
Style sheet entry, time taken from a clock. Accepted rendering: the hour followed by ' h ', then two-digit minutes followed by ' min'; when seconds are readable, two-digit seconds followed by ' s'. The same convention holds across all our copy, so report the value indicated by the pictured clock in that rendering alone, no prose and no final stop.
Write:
3 h 08 min
